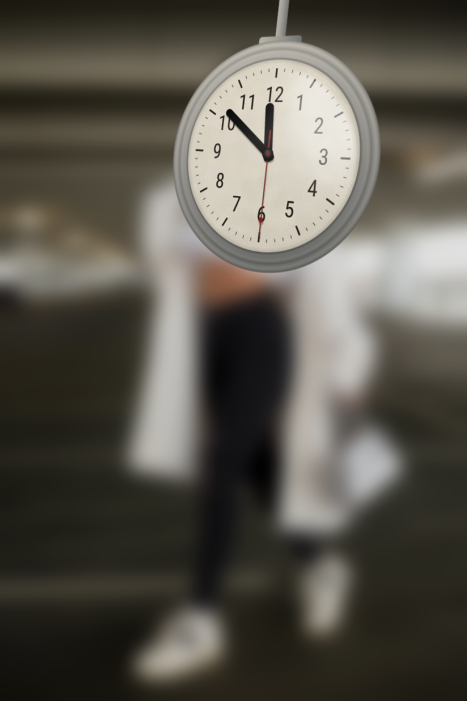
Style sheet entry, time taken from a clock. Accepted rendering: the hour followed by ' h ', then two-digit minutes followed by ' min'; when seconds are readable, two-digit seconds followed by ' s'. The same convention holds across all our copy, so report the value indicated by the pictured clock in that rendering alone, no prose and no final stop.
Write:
11 h 51 min 30 s
